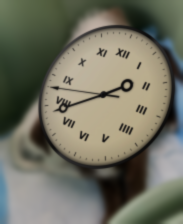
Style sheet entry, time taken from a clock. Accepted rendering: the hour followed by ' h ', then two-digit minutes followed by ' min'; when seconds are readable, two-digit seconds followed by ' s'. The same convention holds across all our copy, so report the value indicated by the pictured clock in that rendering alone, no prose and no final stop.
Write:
1 h 38 min 43 s
